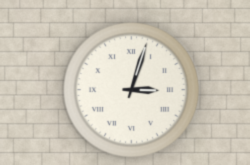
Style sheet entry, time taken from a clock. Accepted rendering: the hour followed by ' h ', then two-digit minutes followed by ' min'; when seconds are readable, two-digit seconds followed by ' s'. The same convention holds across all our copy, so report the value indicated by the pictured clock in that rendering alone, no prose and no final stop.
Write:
3 h 03 min
